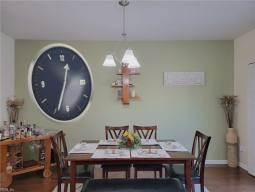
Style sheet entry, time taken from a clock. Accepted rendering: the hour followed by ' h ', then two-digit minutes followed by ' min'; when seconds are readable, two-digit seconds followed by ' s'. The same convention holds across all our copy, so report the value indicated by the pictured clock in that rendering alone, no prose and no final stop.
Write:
12 h 34 min
